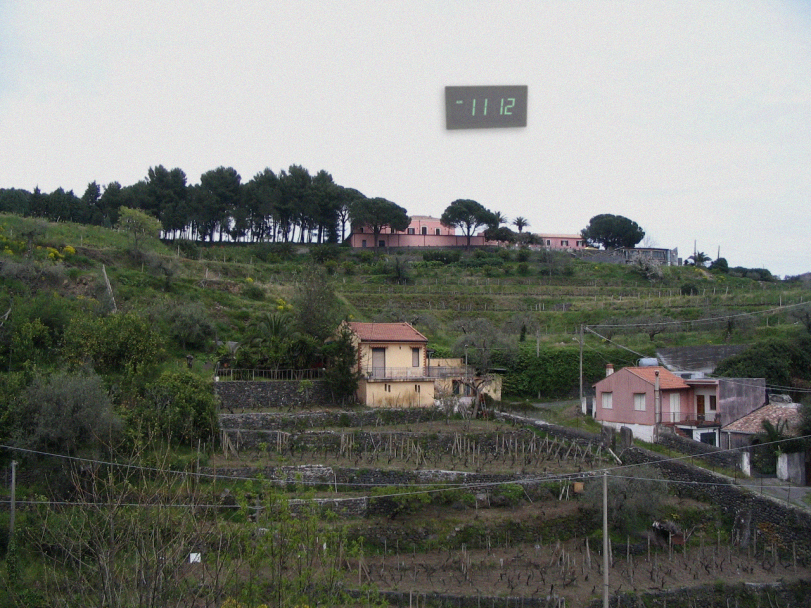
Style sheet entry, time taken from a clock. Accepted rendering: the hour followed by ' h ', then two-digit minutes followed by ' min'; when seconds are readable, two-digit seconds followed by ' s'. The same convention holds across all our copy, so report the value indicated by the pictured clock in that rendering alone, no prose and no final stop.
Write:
11 h 12 min
